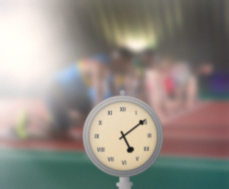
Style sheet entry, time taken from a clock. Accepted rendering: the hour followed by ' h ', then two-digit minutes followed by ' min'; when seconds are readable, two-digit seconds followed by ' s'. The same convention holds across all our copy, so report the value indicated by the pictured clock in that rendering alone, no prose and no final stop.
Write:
5 h 09 min
